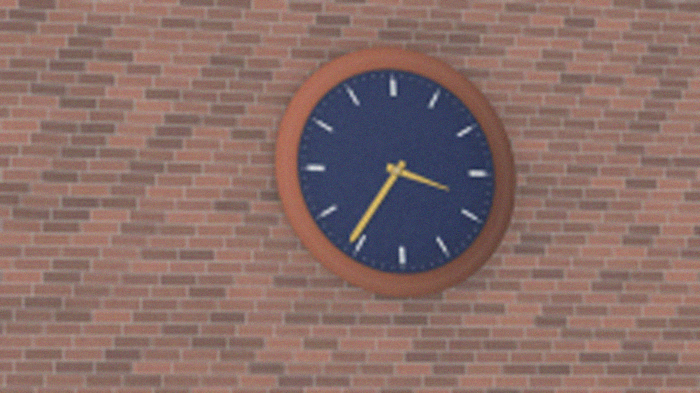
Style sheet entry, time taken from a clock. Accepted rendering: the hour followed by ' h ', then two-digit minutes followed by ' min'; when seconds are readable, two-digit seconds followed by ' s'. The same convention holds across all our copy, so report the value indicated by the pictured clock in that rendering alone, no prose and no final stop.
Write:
3 h 36 min
